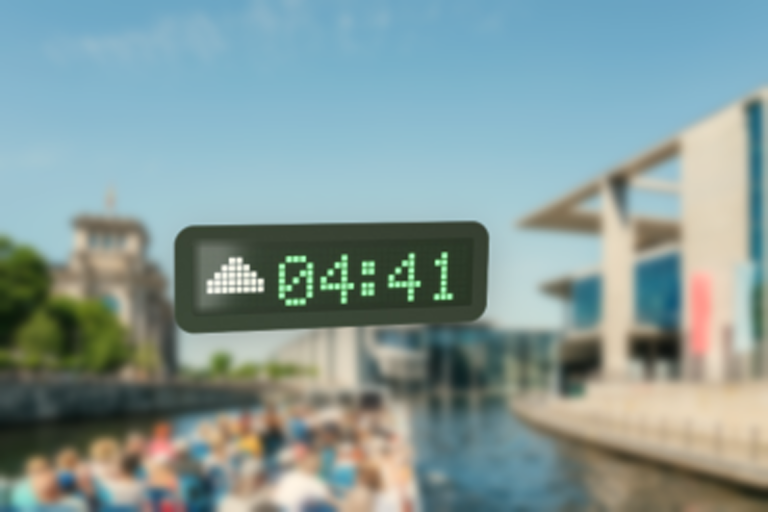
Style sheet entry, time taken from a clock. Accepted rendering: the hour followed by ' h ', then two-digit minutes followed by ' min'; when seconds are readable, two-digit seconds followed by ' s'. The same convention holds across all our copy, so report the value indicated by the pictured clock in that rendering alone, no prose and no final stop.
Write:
4 h 41 min
